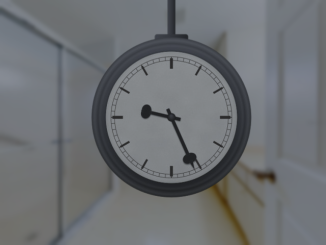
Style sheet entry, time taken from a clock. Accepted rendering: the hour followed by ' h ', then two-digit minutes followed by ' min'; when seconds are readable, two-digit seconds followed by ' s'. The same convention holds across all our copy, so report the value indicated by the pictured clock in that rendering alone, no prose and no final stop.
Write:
9 h 26 min
